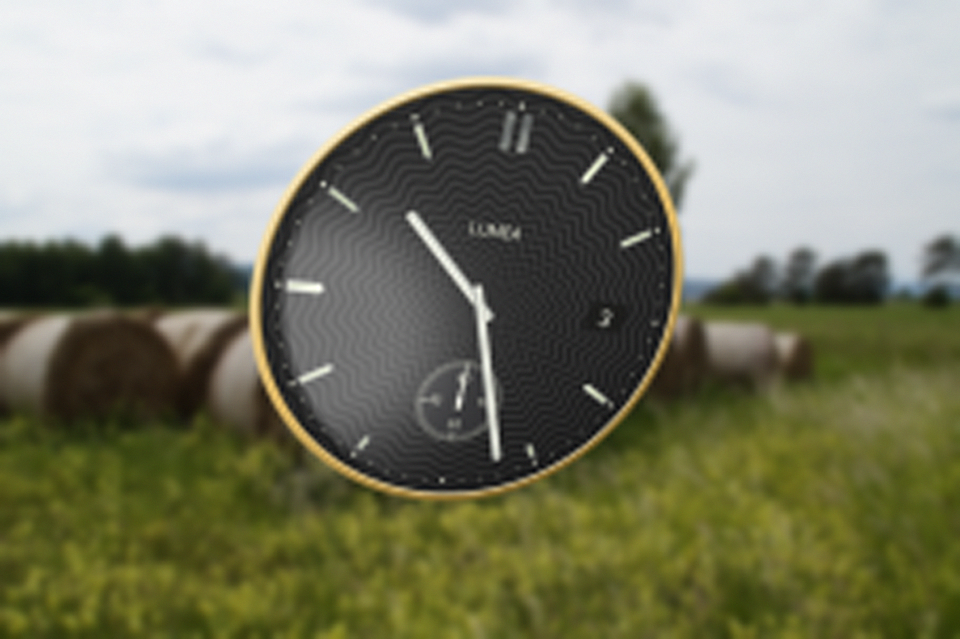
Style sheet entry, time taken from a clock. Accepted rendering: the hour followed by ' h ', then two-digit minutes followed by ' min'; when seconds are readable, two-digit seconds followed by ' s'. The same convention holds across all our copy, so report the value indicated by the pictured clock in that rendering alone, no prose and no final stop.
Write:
10 h 27 min
